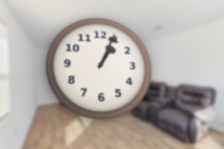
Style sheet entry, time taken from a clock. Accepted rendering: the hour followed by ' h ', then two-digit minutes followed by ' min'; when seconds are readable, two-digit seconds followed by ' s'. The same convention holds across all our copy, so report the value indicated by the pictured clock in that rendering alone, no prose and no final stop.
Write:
1 h 04 min
